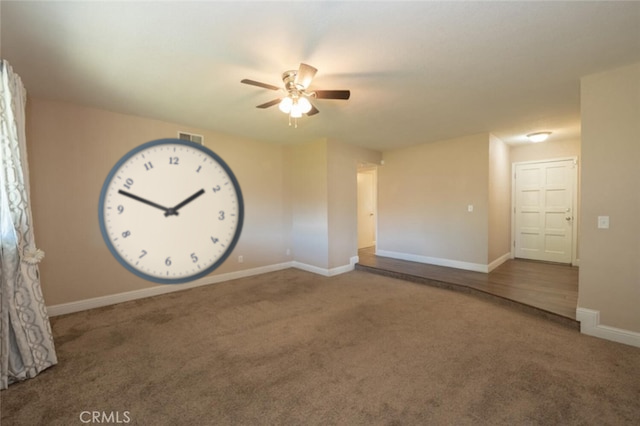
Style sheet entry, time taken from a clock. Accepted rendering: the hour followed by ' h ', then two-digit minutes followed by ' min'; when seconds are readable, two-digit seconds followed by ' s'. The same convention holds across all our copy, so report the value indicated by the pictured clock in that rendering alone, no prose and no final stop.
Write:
1 h 48 min
